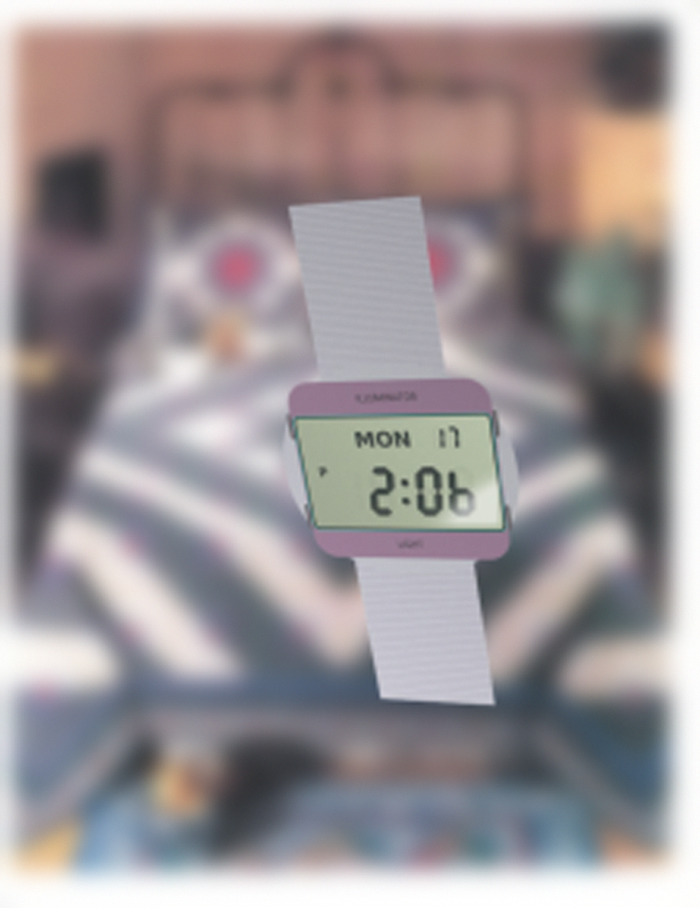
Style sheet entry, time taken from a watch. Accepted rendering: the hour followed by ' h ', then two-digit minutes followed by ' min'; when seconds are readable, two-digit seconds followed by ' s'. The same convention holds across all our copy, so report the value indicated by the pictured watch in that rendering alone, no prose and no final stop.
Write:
2 h 06 min
